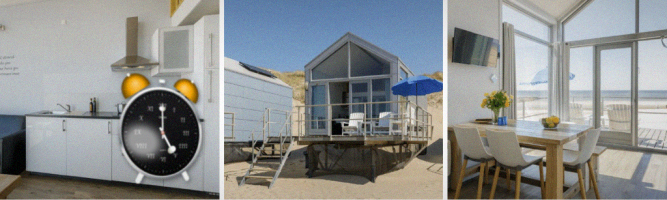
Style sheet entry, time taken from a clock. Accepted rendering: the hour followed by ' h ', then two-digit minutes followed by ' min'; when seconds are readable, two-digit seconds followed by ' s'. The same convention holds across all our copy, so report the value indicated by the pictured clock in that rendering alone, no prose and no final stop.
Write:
5 h 00 min
